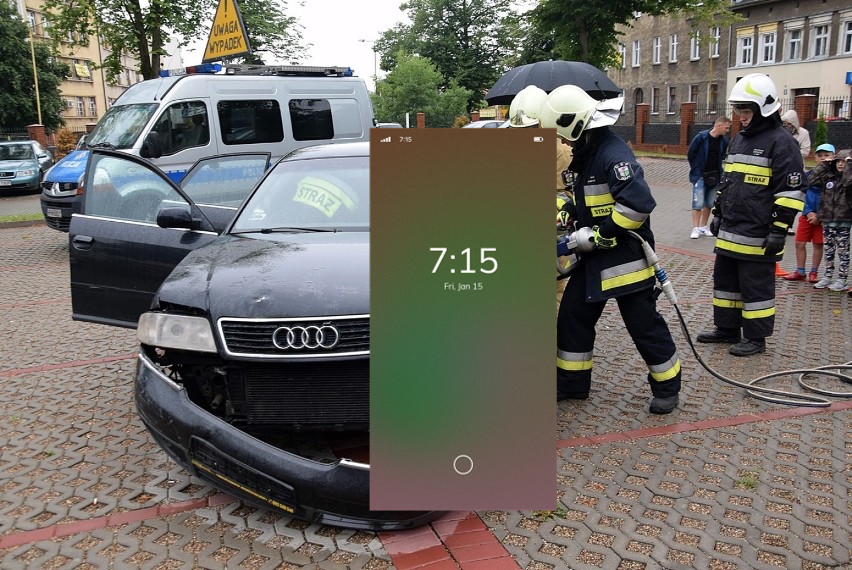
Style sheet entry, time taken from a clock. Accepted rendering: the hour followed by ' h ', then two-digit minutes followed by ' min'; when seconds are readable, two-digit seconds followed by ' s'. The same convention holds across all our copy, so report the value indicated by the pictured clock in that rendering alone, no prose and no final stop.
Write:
7 h 15 min
